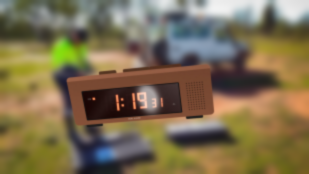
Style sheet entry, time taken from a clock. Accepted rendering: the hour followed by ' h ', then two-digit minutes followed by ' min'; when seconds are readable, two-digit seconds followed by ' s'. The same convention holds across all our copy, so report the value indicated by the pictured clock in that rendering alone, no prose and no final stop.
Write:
1 h 19 min 31 s
